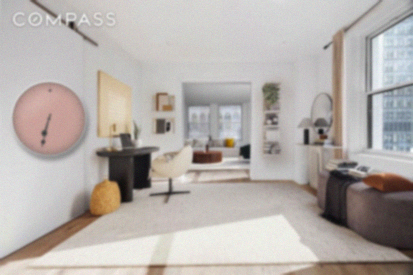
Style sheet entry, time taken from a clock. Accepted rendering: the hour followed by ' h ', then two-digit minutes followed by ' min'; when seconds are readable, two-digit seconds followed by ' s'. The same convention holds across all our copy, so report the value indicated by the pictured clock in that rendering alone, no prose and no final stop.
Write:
6 h 32 min
